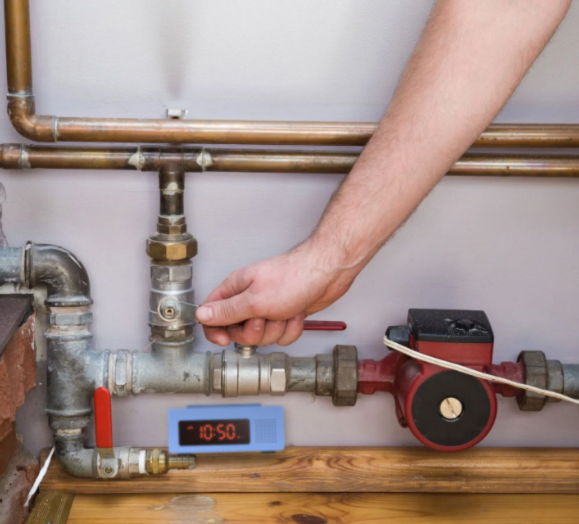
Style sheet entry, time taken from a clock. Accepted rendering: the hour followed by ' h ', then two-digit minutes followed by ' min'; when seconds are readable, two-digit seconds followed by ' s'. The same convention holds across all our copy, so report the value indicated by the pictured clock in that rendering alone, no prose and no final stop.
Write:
10 h 50 min
